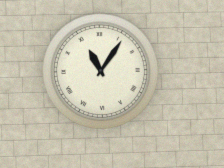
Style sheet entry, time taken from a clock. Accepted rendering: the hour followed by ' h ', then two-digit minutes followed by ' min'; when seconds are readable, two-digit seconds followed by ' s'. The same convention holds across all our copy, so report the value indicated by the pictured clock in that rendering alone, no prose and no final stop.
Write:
11 h 06 min
